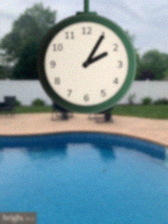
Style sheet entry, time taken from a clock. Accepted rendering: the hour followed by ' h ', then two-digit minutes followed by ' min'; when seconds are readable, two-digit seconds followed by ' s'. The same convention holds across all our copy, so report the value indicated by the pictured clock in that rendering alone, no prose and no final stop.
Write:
2 h 05 min
